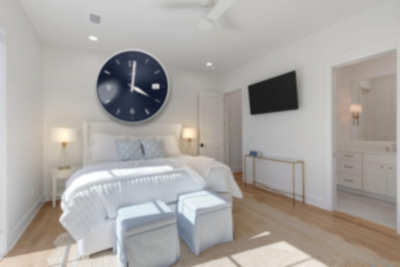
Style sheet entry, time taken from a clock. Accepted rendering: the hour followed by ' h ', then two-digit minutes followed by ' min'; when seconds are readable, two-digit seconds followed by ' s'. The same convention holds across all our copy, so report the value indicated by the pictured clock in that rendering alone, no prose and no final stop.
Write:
4 h 01 min
